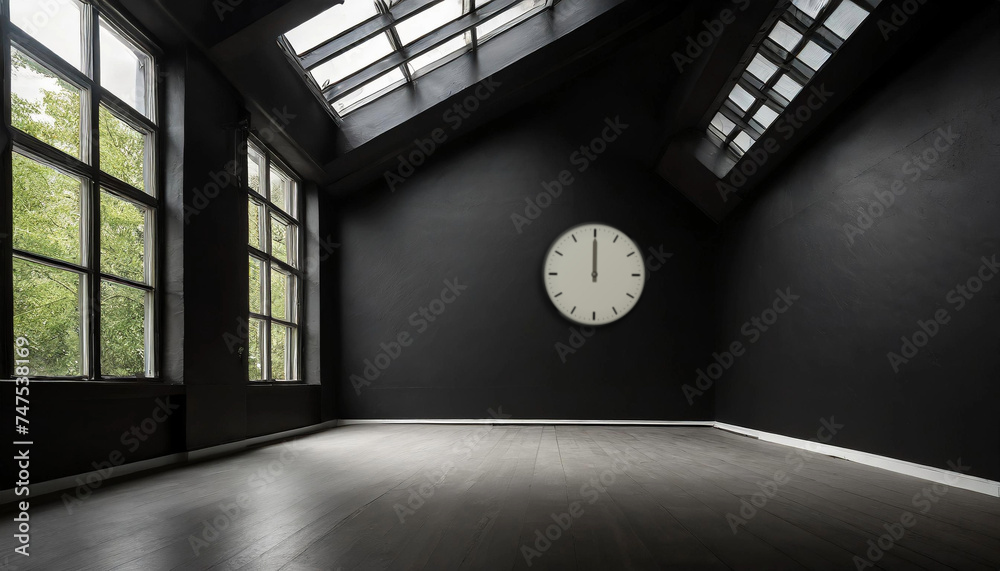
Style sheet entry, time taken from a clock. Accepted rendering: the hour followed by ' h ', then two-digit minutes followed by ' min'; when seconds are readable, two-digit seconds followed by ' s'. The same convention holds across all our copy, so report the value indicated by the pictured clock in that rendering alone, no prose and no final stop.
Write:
12 h 00 min
